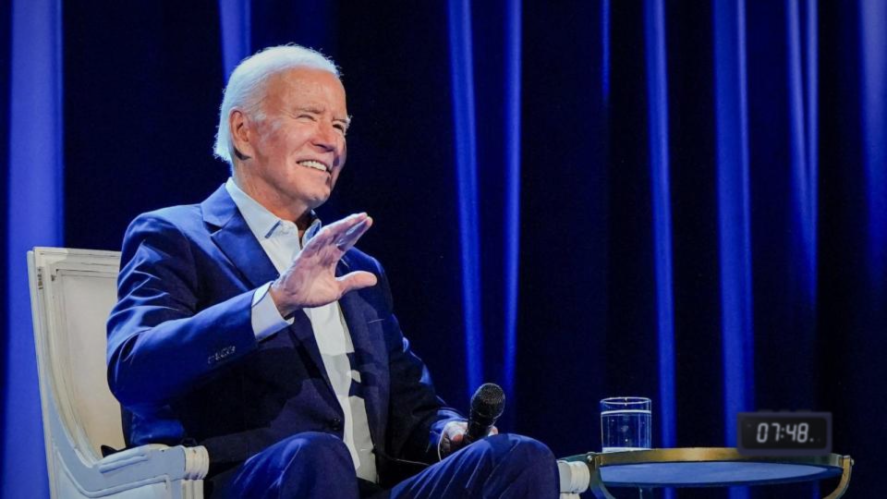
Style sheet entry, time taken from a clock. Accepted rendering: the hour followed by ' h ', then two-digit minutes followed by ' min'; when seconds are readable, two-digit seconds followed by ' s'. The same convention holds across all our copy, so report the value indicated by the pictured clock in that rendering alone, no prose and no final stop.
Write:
7 h 48 min
